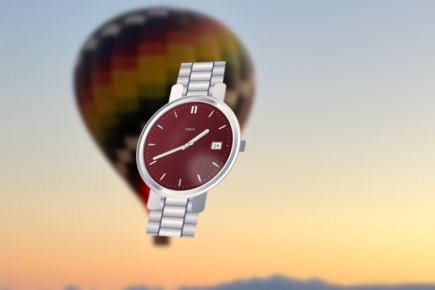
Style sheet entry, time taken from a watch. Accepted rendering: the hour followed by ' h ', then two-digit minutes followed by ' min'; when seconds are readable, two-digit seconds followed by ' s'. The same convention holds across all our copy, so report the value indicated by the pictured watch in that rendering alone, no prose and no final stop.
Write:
1 h 41 min
